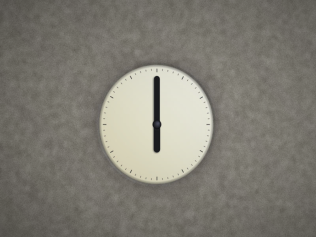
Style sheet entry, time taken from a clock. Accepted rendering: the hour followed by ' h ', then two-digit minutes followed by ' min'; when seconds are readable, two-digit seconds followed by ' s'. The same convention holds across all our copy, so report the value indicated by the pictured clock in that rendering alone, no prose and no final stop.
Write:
6 h 00 min
